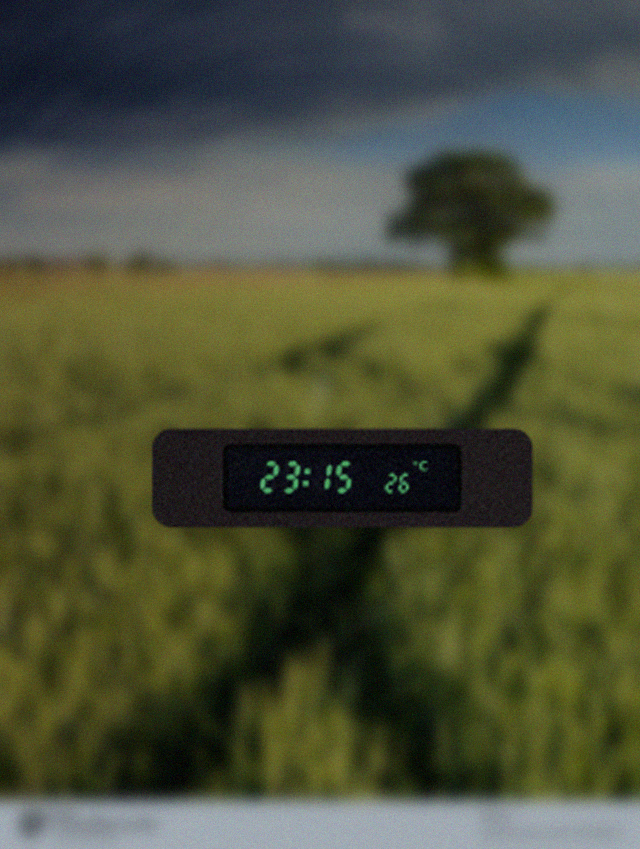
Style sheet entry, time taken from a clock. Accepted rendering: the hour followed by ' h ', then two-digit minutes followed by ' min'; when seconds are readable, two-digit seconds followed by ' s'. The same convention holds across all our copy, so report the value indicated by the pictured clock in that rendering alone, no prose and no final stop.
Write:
23 h 15 min
